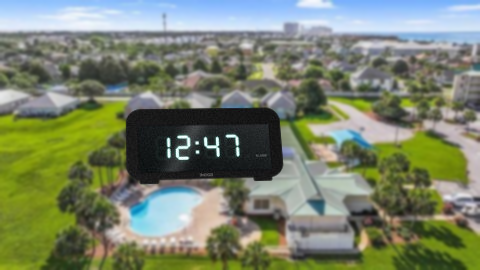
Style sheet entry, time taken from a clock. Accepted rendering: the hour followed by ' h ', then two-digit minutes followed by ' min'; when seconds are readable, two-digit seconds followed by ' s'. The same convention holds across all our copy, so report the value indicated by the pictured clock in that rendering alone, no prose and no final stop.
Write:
12 h 47 min
